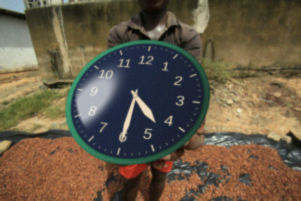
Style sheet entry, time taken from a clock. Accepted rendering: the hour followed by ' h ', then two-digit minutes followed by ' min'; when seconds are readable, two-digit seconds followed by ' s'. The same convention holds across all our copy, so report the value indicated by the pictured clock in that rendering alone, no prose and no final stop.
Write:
4 h 30 min
